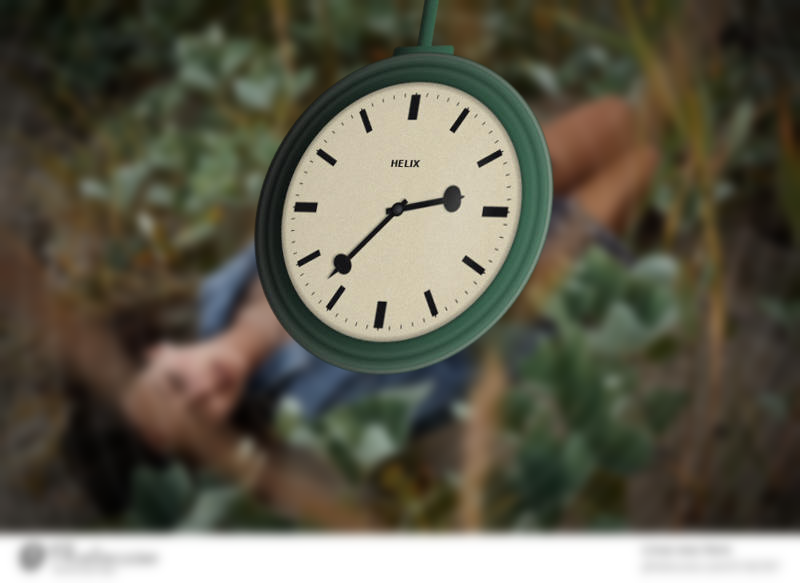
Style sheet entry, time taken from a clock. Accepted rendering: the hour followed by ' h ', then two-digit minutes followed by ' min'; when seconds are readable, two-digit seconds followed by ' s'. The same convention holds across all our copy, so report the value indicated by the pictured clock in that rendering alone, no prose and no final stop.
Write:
2 h 37 min
